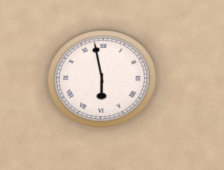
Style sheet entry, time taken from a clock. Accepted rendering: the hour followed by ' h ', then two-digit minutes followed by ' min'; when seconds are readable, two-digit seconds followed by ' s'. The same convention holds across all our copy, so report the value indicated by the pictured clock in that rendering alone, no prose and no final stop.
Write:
5 h 58 min
